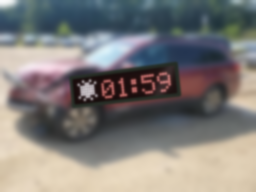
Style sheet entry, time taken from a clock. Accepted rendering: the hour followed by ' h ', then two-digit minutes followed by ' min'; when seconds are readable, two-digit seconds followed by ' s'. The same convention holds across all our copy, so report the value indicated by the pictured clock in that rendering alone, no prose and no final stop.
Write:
1 h 59 min
